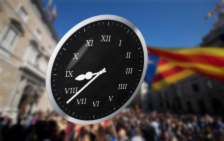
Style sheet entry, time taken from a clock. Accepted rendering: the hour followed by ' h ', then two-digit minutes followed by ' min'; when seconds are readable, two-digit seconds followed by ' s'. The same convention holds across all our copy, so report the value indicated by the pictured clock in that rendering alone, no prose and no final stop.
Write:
8 h 38 min
